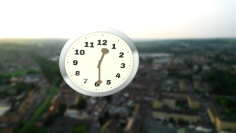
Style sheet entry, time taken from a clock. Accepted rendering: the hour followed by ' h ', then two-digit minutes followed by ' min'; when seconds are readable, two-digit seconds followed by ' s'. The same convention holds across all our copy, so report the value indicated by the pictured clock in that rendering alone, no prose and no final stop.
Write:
12 h 29 min
